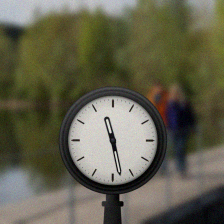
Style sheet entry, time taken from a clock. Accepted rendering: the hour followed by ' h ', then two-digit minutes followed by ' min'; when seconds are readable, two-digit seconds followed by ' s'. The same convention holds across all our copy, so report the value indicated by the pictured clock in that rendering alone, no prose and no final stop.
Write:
11 h 28 min
